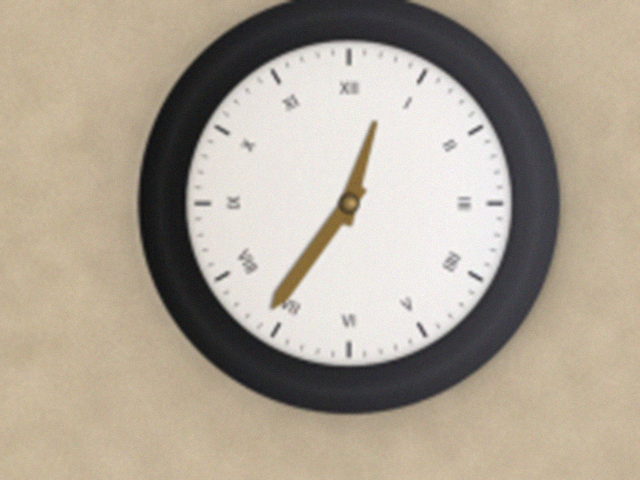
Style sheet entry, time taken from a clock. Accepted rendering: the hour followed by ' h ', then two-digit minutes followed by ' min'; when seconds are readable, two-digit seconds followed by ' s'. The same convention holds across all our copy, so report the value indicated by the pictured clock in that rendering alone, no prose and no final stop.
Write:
12 h 36 min
